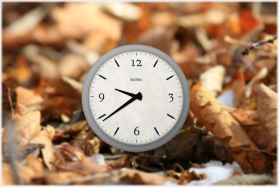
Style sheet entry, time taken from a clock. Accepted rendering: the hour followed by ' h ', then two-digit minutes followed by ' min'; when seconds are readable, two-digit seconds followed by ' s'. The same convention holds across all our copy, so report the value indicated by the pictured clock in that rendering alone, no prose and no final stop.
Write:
9 h 39 min
